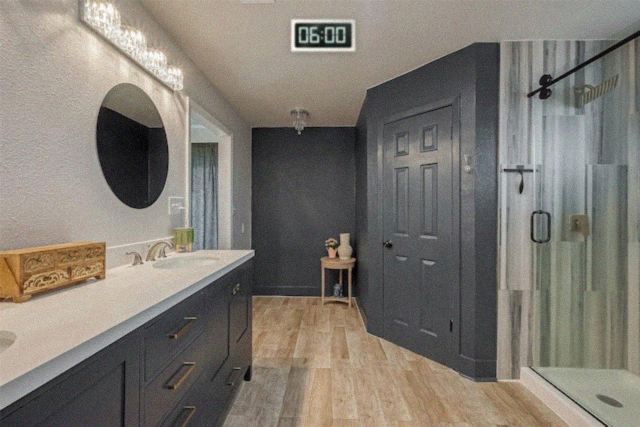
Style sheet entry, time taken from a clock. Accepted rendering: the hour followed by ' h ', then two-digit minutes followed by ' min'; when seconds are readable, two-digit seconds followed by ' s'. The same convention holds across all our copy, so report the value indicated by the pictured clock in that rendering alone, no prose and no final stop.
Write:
6 h 00 min
